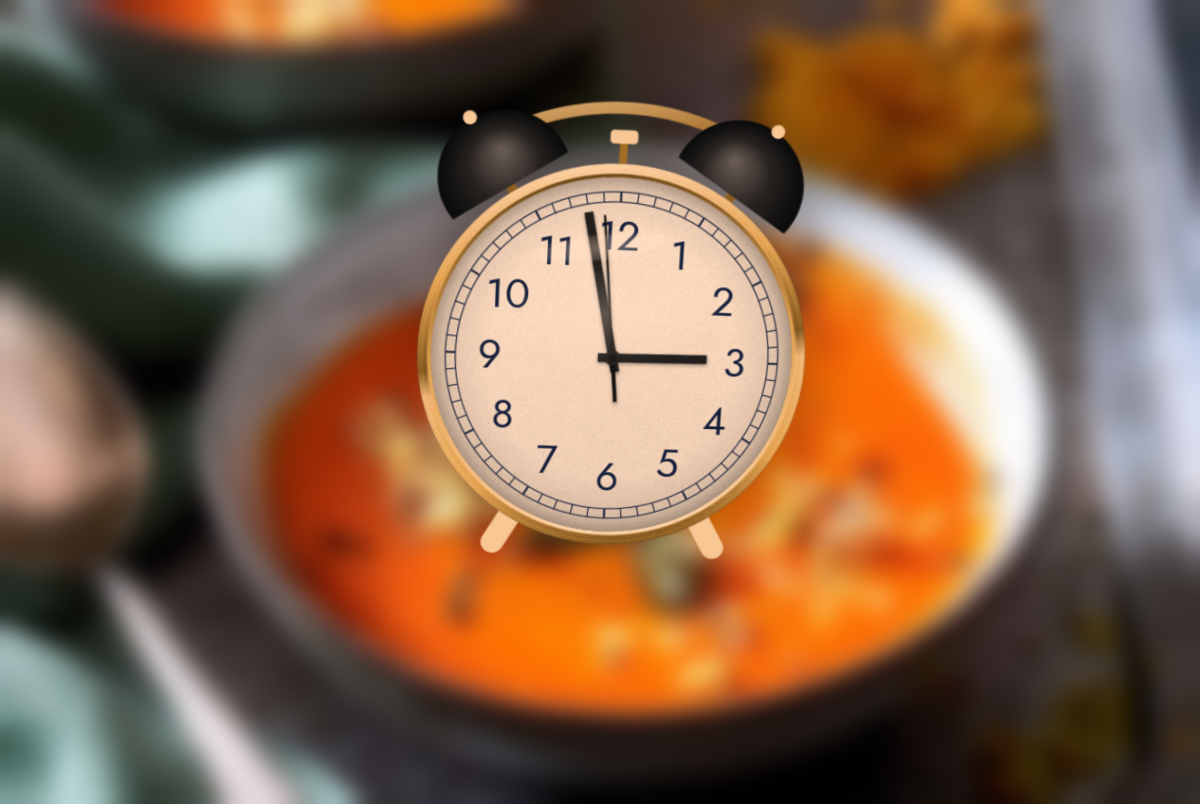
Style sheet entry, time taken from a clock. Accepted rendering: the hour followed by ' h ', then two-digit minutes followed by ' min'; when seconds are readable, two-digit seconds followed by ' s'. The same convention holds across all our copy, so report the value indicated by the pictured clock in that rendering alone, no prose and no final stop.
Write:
2 h 57 min 59 s
